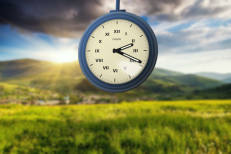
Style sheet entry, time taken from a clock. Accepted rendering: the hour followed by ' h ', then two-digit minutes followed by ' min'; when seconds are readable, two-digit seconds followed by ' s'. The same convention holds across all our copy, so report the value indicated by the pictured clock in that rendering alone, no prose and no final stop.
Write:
2 h 19 min
